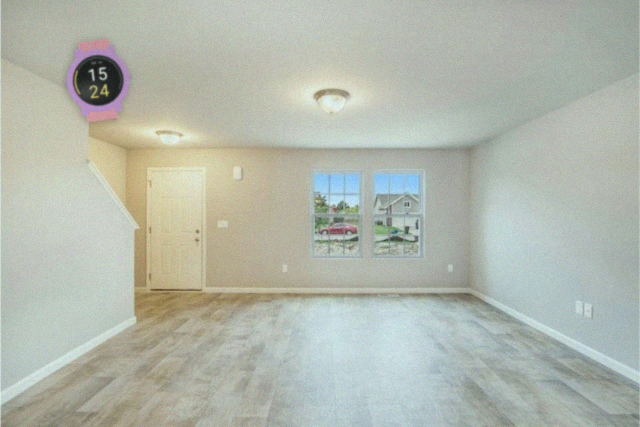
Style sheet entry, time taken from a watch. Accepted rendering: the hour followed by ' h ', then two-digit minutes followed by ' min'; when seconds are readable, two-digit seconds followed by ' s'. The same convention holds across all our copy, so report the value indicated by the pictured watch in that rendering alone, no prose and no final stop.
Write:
15 h 24 min
